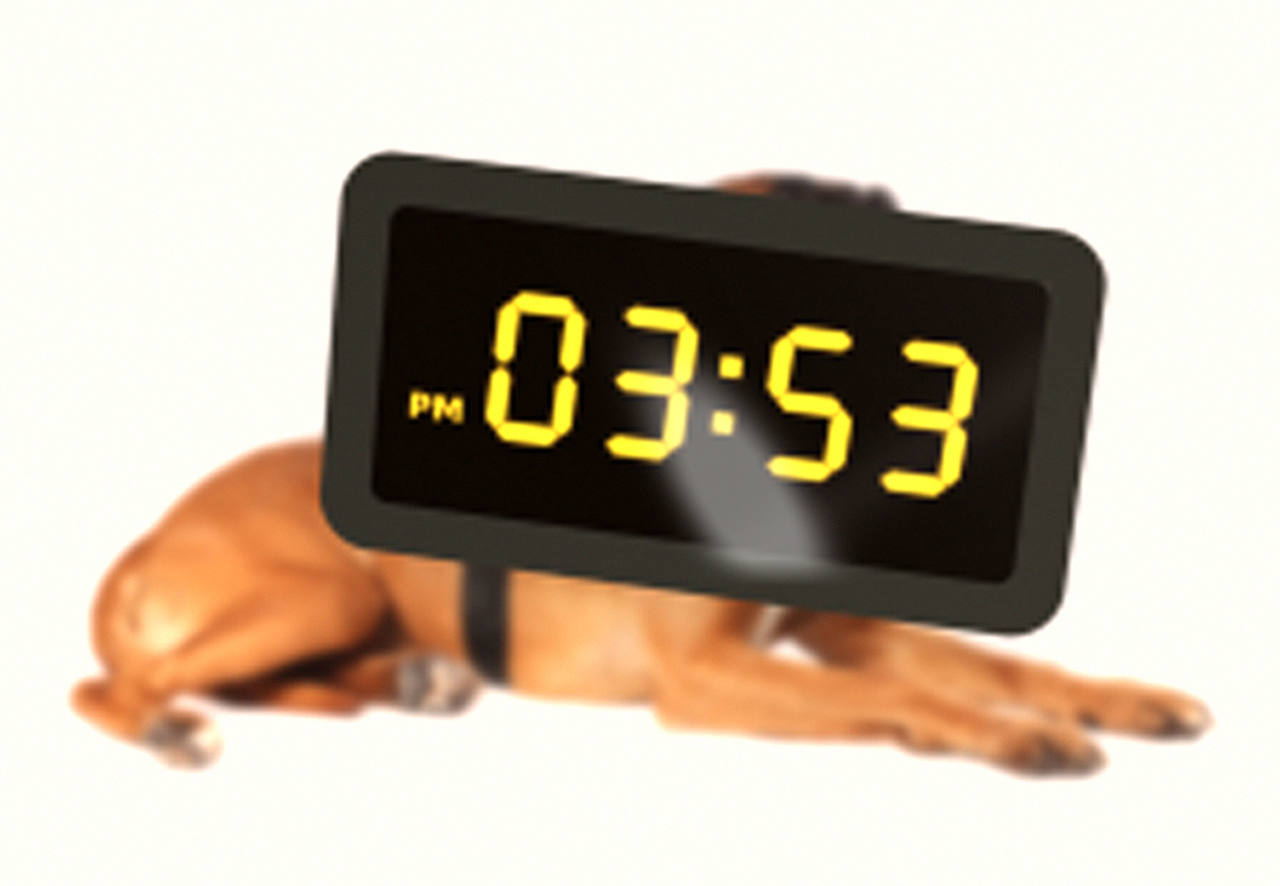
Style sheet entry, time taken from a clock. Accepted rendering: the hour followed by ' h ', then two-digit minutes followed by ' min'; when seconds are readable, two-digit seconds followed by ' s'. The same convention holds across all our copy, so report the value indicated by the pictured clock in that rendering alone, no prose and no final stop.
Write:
3 h 53 min
